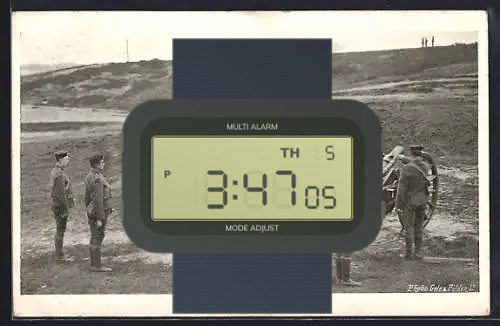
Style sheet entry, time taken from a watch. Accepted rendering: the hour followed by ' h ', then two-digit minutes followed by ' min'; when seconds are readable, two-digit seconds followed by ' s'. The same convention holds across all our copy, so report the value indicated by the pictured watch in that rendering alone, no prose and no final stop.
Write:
3 h 47 min 05 s
